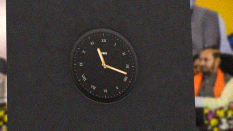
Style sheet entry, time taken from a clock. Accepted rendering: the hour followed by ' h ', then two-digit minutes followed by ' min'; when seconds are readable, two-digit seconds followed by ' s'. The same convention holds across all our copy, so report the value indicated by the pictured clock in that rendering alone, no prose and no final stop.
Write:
11 h 18 min
